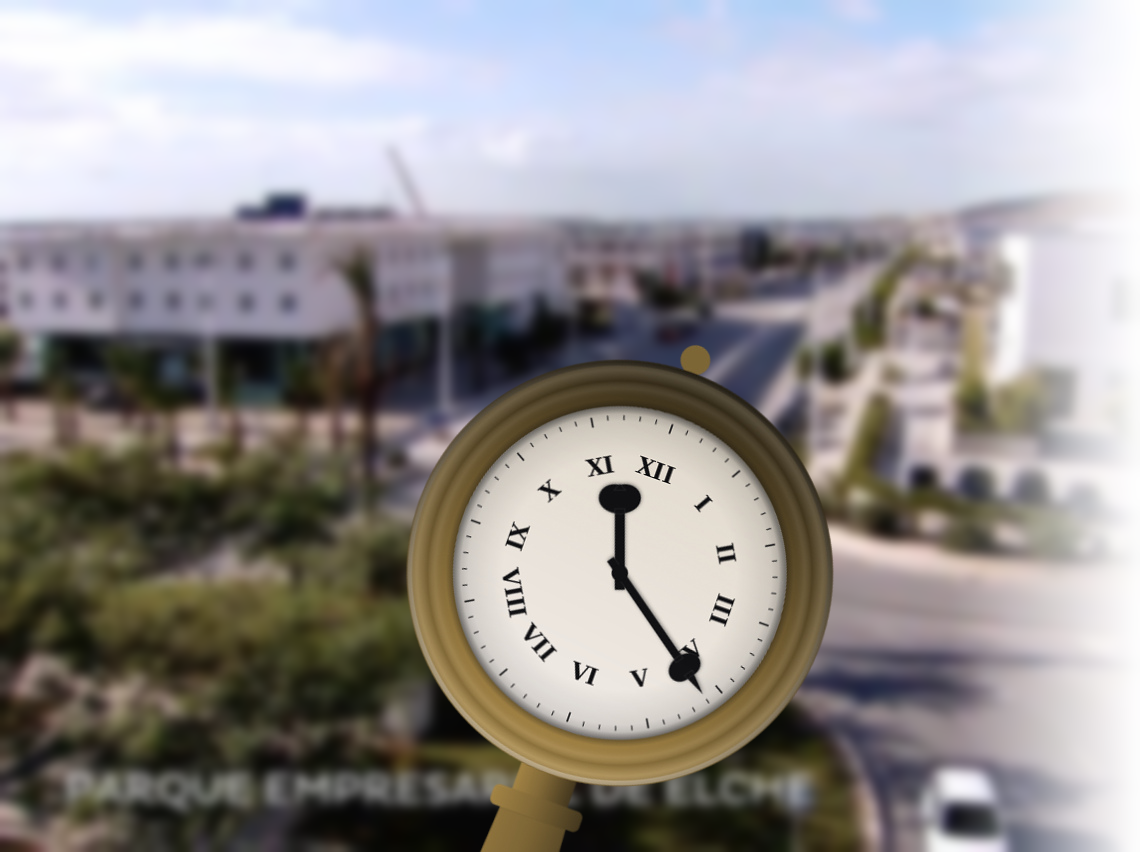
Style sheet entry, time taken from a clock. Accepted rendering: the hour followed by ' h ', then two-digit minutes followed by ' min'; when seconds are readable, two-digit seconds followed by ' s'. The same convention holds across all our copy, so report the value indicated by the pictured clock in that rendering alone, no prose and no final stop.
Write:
11 h 21 min
